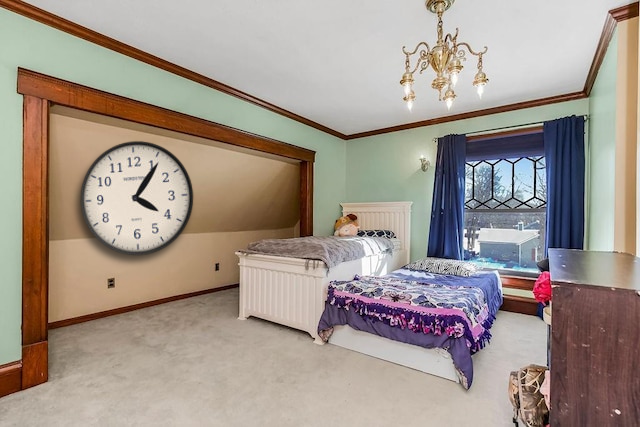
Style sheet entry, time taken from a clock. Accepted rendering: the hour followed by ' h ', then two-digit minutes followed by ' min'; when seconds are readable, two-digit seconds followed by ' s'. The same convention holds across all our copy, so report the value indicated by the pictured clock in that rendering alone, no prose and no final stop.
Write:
4 h 06 min
